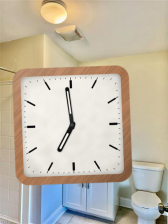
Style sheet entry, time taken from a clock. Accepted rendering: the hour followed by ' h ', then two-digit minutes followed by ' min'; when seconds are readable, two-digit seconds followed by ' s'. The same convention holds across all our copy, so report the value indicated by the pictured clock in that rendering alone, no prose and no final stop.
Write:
6 h 59 min
